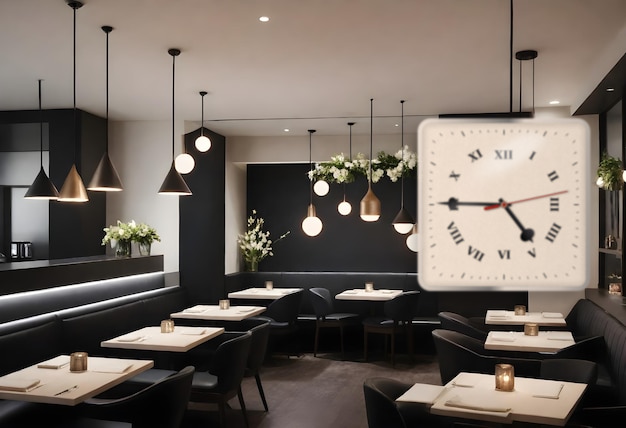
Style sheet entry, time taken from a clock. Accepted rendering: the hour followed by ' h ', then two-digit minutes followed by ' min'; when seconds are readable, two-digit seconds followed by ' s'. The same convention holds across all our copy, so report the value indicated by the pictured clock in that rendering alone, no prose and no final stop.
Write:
4 h 45 min 13 s
